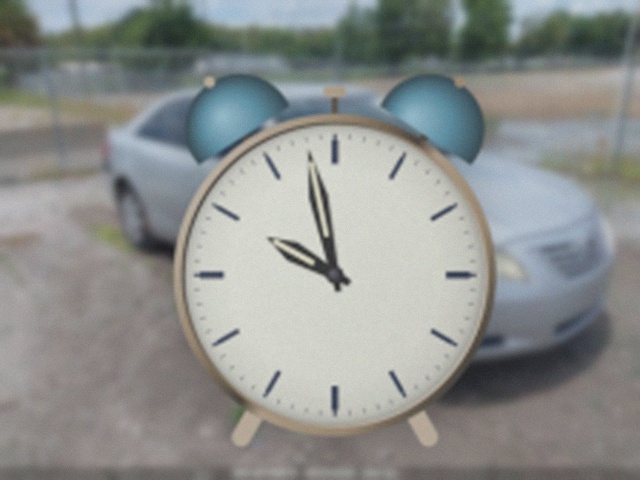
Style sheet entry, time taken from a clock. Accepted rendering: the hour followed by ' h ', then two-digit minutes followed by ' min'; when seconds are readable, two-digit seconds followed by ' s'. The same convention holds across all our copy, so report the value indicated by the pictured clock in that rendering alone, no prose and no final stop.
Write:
9 h 58 min
